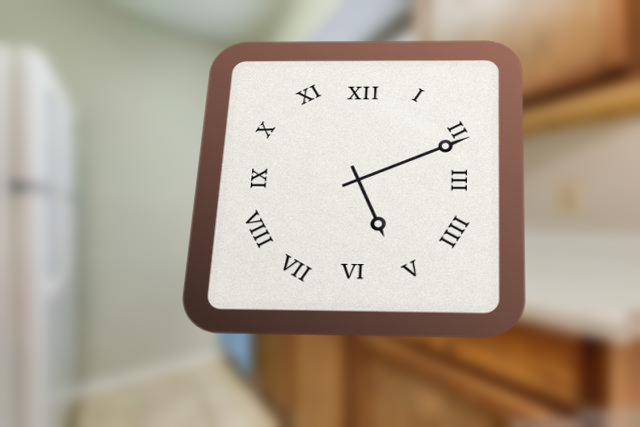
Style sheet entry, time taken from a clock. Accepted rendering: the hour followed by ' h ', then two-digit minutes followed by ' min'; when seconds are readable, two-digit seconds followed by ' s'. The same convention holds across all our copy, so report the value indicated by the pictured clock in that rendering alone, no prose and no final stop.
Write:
5 h 11 min
